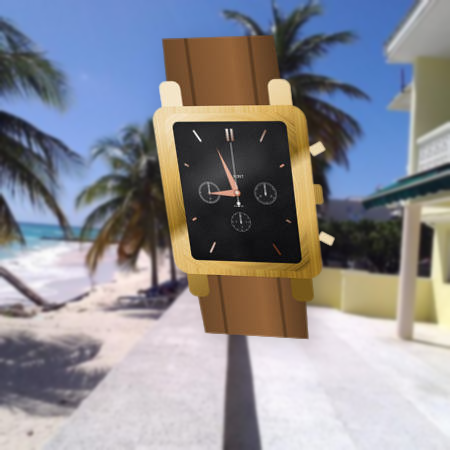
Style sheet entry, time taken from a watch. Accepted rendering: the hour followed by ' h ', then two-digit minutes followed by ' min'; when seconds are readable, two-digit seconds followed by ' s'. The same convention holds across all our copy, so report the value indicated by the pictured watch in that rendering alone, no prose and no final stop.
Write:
8 h 57 min
